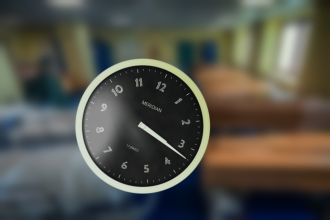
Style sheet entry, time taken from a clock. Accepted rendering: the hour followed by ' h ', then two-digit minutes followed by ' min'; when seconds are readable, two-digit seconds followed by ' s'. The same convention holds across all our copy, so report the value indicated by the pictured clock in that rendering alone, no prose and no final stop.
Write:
3 h 17 min
